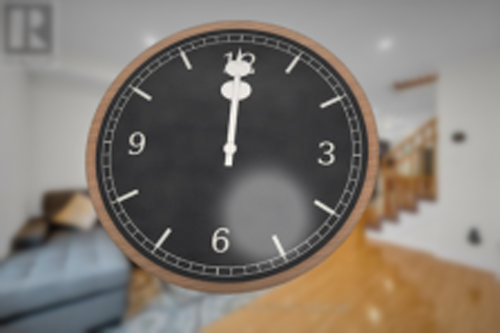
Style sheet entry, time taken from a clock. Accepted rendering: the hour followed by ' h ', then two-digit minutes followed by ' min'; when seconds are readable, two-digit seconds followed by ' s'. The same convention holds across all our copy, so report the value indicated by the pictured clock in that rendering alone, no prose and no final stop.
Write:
12 h 00 min
